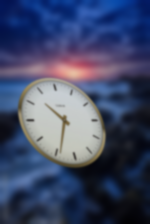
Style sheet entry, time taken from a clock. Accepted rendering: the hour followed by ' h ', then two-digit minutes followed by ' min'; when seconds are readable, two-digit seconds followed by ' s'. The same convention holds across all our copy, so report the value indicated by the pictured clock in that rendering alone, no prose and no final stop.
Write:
10 h 34 min
